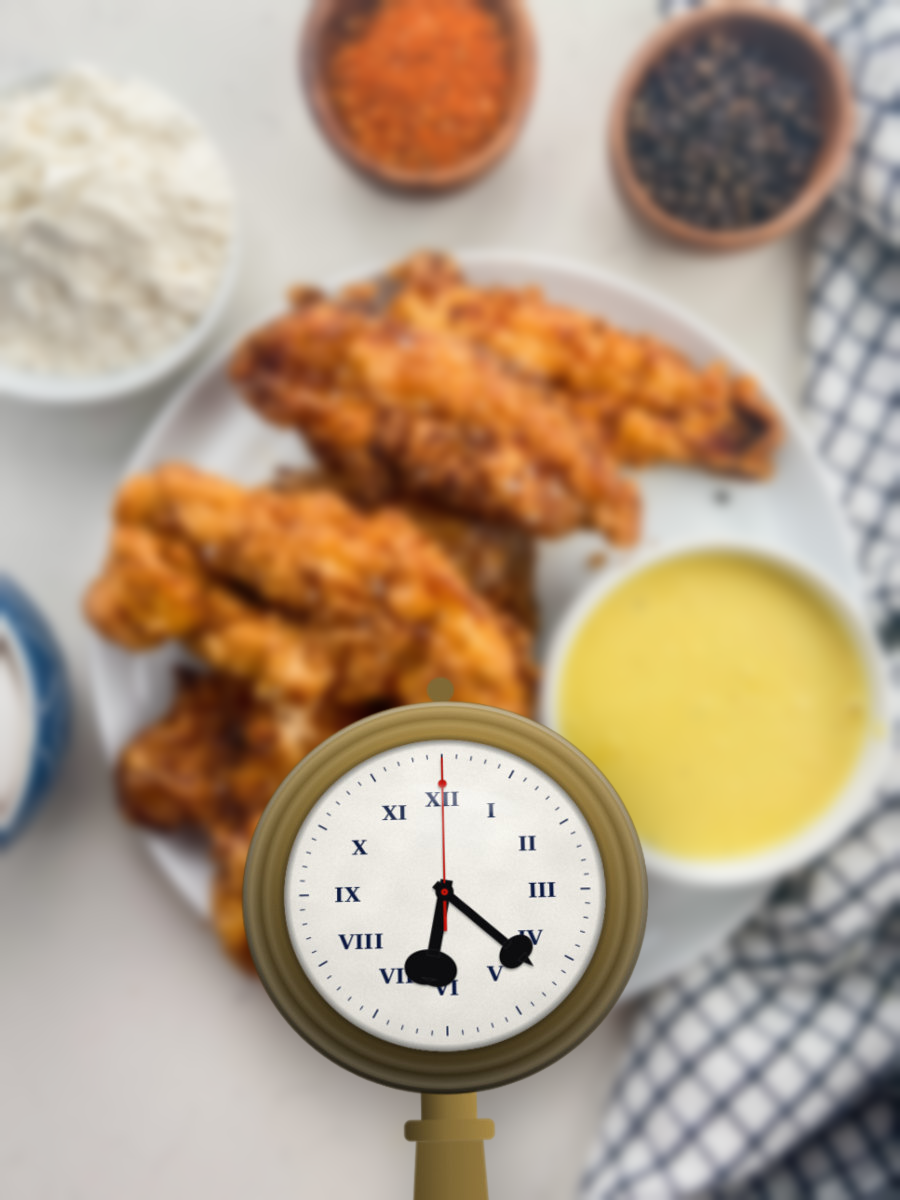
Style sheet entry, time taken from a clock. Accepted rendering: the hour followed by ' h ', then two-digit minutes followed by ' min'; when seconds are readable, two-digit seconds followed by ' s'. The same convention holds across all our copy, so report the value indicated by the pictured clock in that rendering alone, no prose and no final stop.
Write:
6 h 22 min 00 s
